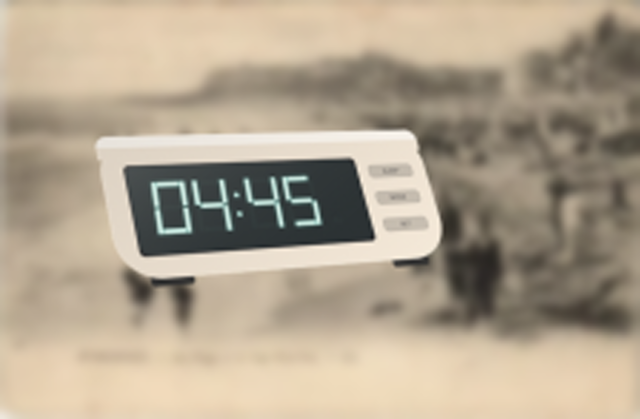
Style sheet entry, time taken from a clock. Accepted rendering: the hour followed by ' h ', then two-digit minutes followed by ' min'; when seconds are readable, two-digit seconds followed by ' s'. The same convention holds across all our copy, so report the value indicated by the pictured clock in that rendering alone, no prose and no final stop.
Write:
4 h 45 min
